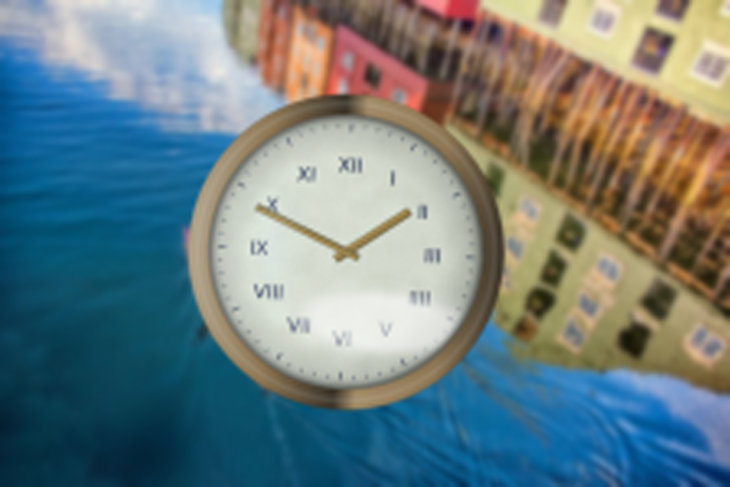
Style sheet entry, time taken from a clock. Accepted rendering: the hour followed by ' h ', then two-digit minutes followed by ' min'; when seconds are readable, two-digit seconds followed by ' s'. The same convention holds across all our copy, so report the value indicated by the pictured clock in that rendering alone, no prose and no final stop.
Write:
1 h 49 min
